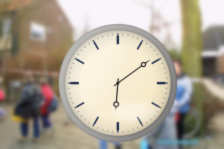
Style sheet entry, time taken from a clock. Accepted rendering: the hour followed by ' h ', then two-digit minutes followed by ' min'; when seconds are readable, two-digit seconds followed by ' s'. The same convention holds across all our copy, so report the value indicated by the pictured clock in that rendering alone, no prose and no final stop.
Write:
6 h 09 min
